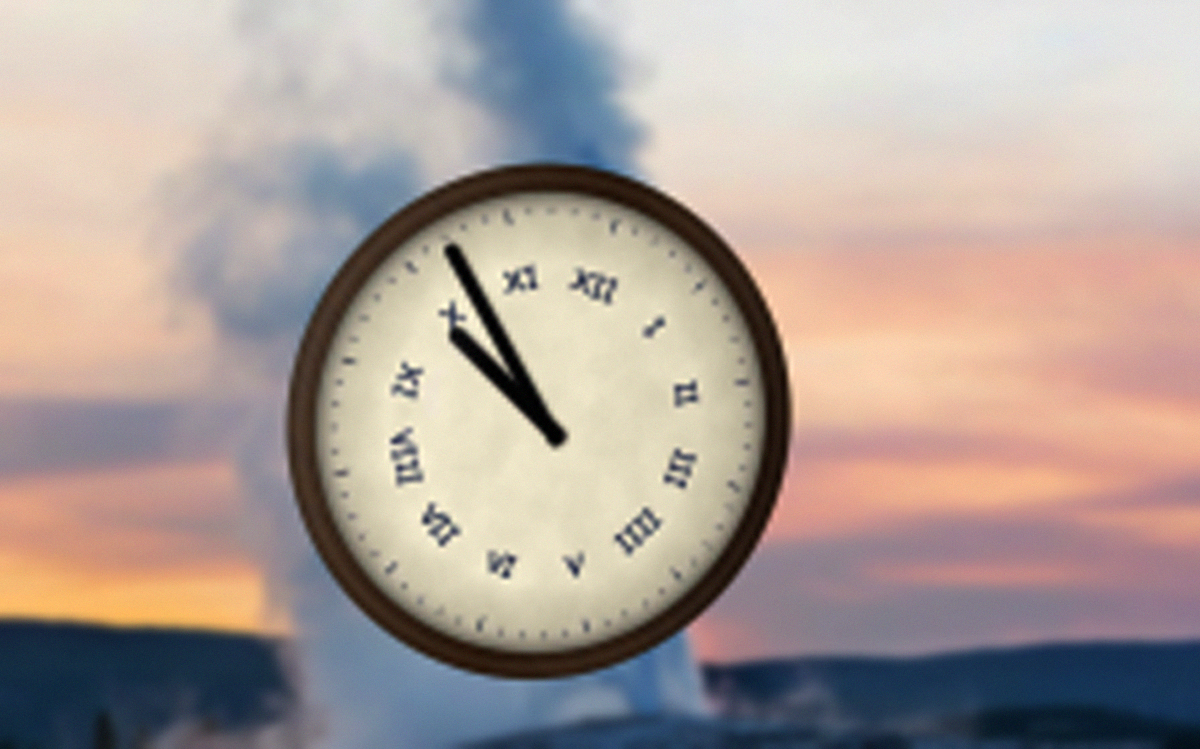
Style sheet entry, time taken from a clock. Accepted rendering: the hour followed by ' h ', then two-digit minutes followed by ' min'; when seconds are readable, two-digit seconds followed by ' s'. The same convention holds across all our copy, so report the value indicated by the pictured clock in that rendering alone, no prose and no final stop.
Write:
9 h 52 min
